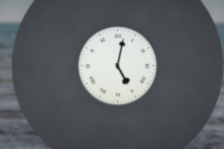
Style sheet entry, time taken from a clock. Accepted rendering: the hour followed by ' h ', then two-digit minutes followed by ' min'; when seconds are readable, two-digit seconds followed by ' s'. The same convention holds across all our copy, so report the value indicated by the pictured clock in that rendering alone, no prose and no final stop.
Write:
5 h 02 min
